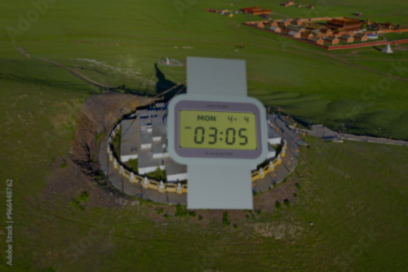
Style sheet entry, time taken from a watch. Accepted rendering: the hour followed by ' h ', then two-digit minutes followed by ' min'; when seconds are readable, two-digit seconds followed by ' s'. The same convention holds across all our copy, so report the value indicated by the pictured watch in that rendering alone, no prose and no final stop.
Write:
3 h 05 min
